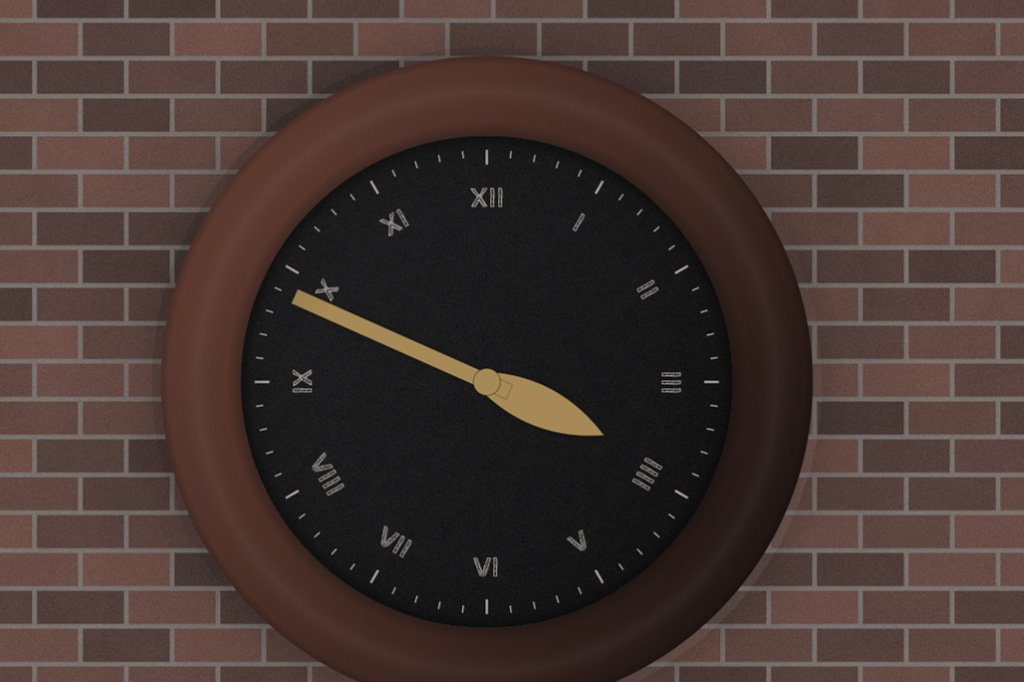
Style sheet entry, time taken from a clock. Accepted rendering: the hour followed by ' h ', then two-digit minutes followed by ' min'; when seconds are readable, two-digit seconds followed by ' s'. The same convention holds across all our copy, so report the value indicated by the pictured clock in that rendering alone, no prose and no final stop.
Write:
3 h 49 min
